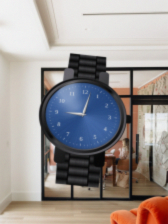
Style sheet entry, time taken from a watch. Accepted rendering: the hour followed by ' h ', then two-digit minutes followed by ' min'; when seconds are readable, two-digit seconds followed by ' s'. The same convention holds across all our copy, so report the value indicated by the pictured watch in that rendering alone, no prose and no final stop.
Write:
9 h 02 min
